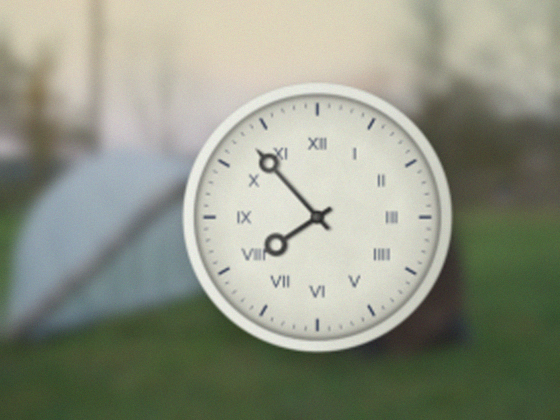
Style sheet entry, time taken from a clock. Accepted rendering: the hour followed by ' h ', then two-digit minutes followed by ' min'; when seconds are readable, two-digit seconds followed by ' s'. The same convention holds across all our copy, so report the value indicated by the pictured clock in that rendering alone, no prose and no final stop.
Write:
7 h 53 min
